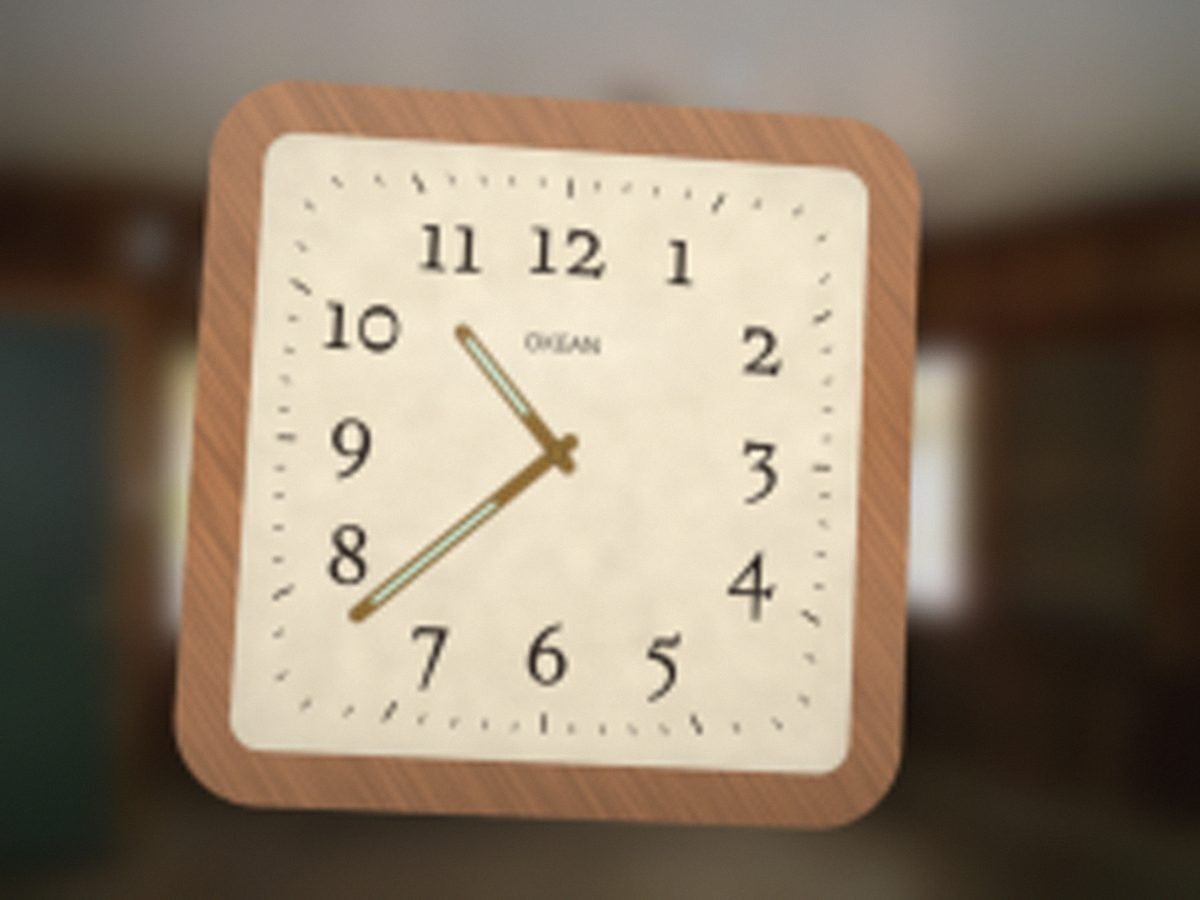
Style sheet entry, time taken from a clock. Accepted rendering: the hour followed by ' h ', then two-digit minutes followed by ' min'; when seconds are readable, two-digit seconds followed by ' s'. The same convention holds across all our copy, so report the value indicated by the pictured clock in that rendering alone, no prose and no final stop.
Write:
10 h 38 min
